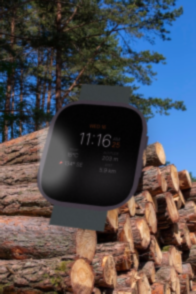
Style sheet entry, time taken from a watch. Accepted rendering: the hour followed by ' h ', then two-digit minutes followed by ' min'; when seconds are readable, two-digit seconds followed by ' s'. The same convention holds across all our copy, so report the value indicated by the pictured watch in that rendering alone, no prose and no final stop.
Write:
11 h 16 min
